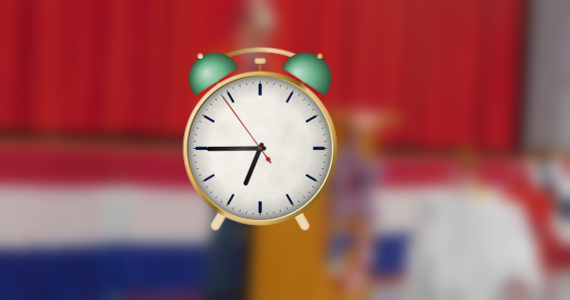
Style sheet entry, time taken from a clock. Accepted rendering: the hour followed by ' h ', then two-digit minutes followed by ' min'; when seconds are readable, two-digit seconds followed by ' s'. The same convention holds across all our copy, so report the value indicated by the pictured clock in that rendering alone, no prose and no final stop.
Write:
6 h 44 min 54 s
